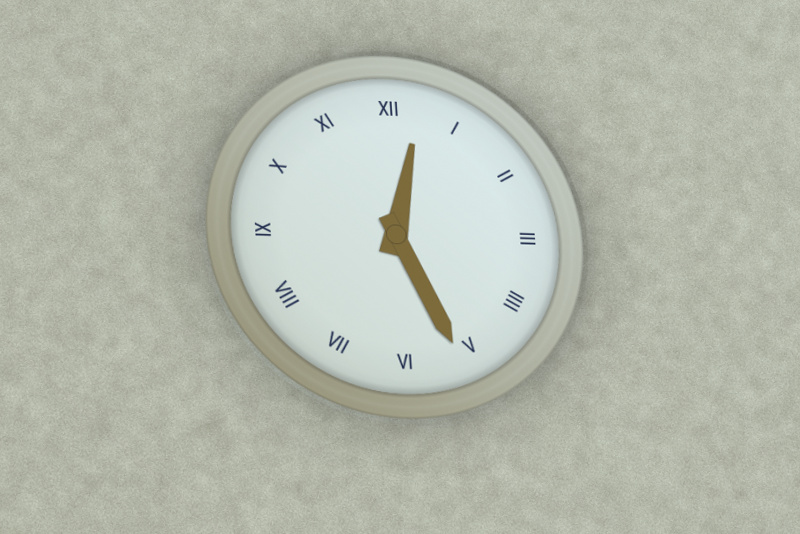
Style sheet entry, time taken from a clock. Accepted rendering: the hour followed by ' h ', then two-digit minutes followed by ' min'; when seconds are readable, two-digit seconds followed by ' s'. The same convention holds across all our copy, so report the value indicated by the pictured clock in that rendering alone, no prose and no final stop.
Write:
12 h 26 min
